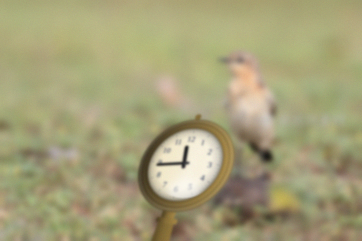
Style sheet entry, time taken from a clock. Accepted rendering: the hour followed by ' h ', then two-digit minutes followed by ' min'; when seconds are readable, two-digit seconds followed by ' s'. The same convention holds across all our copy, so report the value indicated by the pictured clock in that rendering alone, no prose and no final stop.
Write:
11 h 44 min
